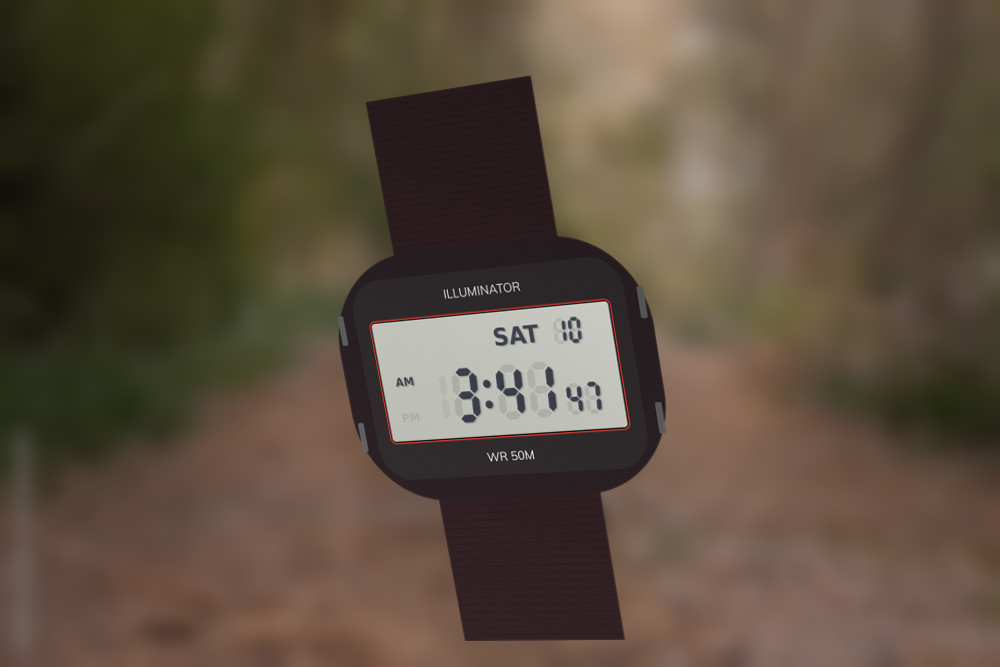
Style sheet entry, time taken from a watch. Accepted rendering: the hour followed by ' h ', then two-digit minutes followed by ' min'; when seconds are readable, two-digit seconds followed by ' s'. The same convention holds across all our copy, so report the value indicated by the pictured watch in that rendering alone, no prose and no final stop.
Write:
3 h 41 min 47 s
